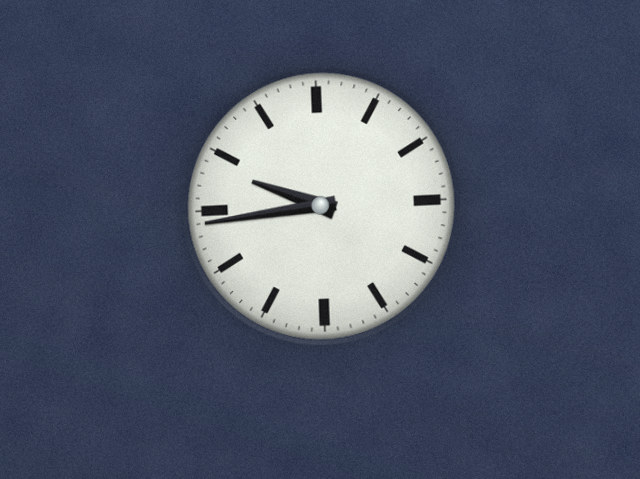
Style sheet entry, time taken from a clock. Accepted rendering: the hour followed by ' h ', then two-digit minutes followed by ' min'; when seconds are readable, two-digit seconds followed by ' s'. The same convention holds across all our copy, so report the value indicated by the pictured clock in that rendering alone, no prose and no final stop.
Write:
9 h 44 min
